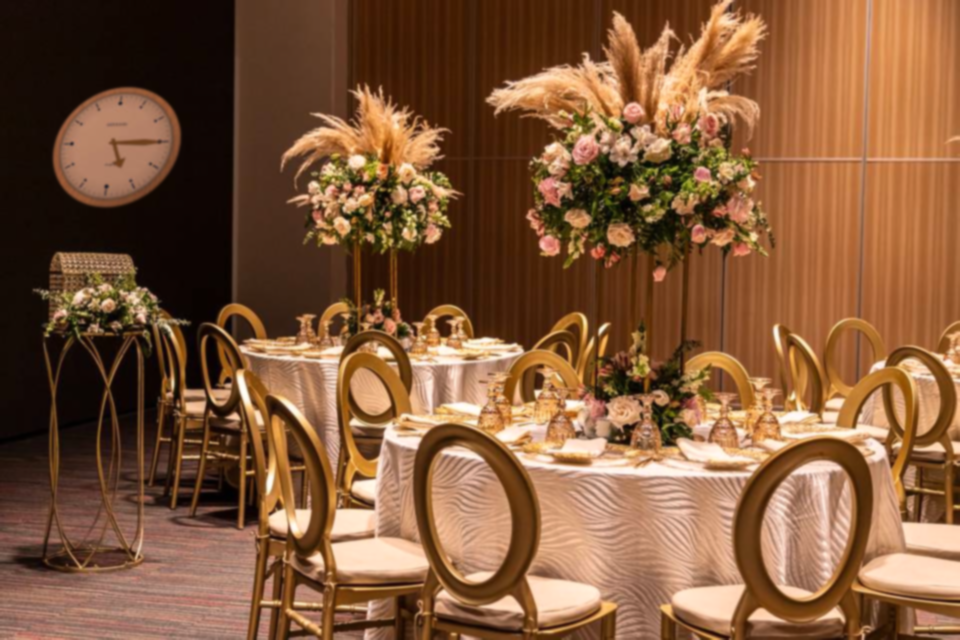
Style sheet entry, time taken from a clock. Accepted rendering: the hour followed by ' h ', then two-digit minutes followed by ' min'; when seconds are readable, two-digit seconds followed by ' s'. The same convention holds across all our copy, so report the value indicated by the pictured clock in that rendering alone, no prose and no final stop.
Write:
5 h 15 min
